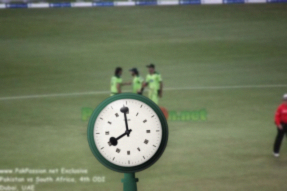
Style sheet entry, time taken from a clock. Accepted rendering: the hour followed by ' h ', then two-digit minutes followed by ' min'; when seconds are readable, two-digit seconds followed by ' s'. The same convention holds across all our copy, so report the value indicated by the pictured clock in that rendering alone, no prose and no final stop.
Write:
7 h 59 min
